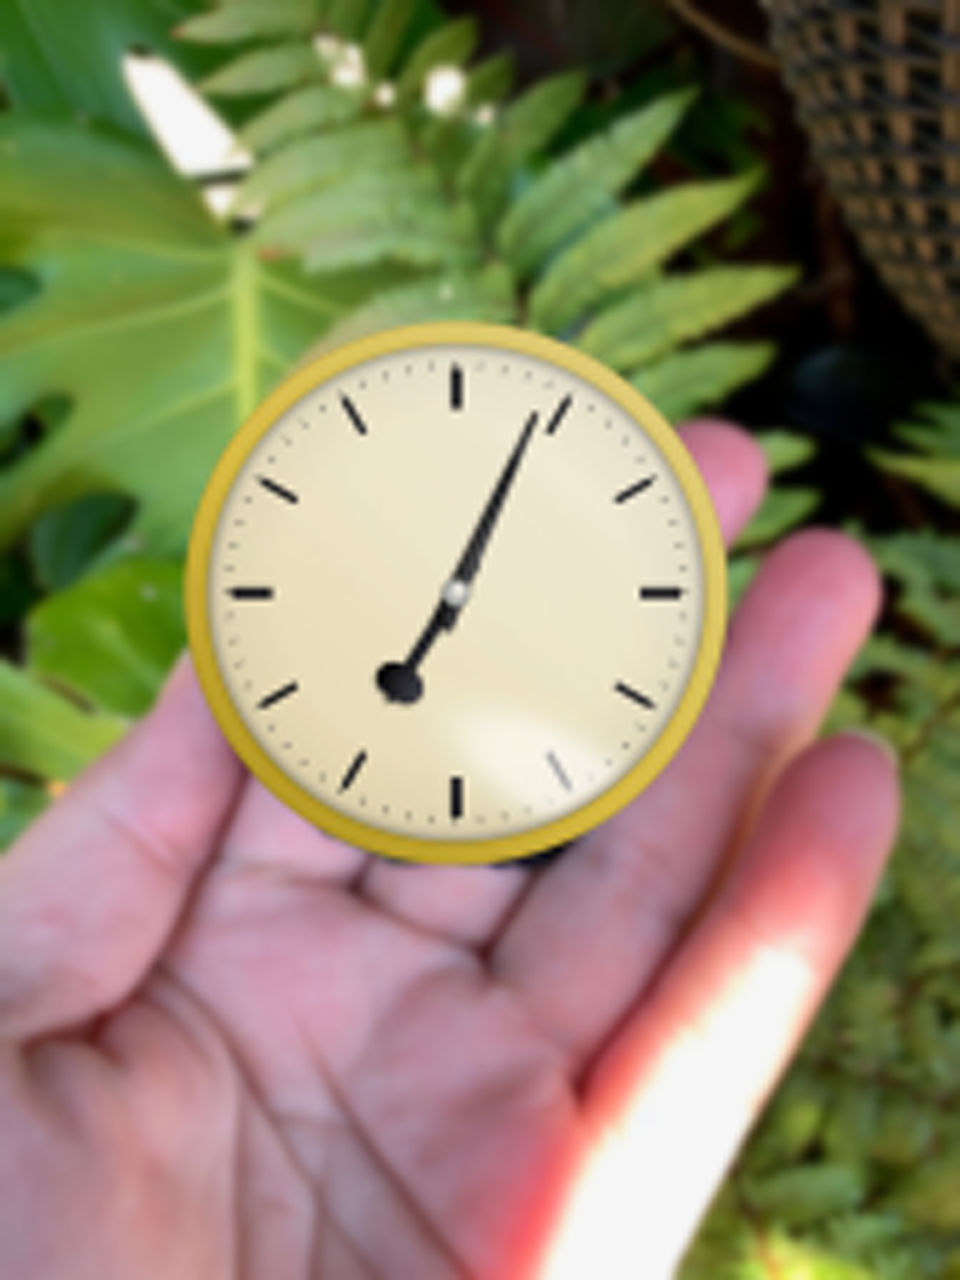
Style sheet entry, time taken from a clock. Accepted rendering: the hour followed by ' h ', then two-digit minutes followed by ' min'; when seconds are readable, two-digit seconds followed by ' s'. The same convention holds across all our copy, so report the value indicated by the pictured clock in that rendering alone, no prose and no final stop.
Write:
7 h 04 min
